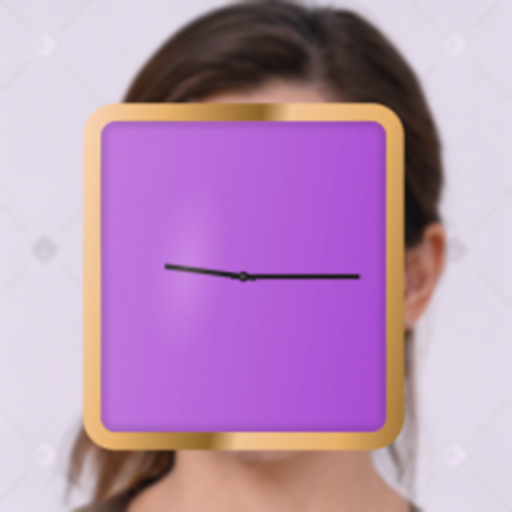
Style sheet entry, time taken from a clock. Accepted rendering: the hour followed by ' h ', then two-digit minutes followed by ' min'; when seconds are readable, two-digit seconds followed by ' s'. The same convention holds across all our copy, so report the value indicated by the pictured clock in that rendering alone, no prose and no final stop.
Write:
9 h 15 min
